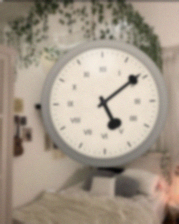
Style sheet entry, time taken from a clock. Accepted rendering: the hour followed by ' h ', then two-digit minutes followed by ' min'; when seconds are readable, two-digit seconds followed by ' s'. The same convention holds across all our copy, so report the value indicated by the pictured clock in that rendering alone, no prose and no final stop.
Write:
5 h 09 min
